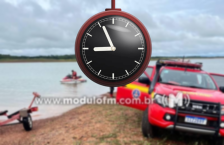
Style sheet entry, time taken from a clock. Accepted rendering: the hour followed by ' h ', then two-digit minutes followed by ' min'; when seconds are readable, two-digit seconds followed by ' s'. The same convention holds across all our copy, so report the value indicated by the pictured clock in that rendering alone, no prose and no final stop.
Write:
8 h 56 min
